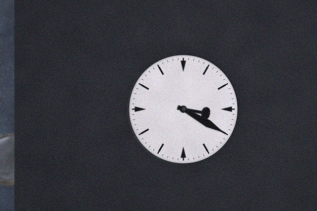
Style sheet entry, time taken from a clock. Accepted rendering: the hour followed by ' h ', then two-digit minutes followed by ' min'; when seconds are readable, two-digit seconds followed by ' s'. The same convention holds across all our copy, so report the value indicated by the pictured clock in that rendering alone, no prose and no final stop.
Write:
3 h 20 min
